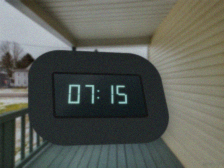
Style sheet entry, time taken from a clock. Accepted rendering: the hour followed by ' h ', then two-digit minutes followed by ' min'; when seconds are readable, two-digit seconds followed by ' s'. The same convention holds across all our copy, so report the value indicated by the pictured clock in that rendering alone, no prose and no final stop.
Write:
7 h 15 min
